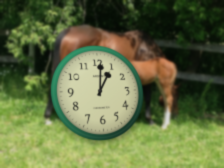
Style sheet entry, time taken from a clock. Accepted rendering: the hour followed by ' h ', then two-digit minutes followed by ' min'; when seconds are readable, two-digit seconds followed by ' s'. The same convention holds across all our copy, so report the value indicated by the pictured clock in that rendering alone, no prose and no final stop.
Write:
1 h 01 min
